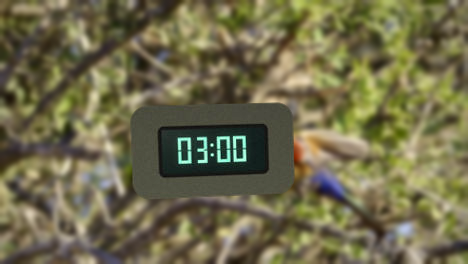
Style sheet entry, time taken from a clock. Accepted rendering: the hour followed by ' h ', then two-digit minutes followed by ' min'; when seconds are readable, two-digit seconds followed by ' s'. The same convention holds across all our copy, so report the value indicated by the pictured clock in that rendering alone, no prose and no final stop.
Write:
3 h 00 min
